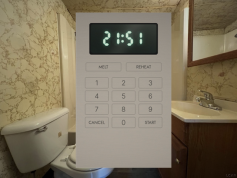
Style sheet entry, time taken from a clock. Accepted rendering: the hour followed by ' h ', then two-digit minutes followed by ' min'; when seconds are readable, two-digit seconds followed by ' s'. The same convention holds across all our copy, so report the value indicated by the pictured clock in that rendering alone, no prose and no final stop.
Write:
21 h 51 min
